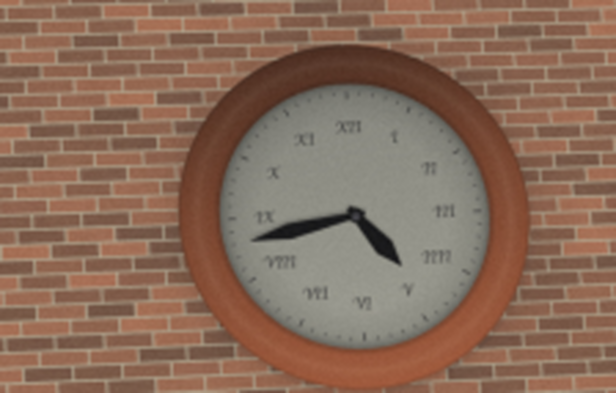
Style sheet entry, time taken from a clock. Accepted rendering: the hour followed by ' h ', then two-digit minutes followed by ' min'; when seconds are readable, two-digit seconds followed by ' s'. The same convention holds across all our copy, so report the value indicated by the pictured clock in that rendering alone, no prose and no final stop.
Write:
4 h 43 min
